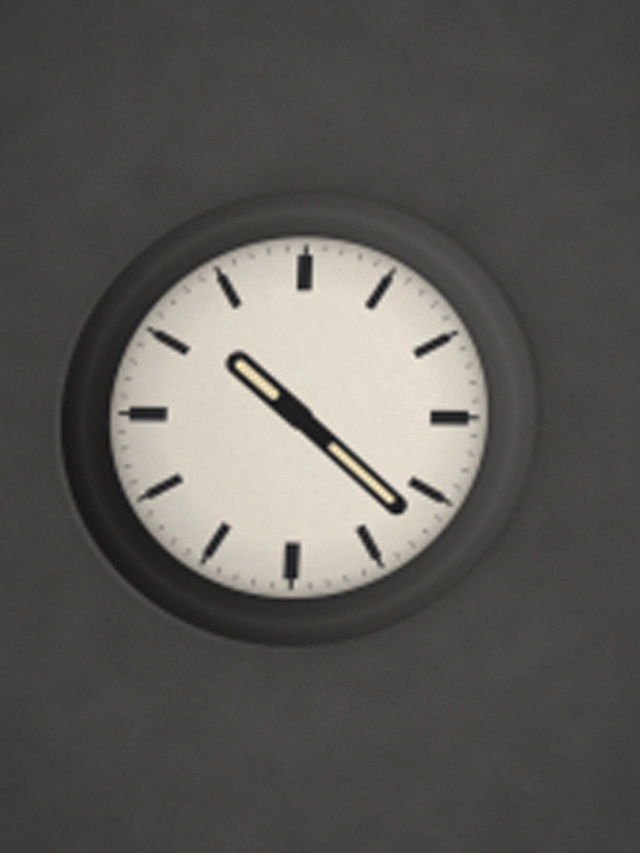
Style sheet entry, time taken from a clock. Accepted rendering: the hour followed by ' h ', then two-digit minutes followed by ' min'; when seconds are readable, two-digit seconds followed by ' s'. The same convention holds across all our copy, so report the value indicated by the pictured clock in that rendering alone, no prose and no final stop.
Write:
10 h 22 min
